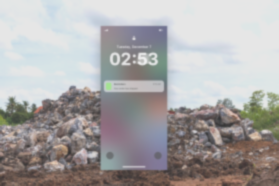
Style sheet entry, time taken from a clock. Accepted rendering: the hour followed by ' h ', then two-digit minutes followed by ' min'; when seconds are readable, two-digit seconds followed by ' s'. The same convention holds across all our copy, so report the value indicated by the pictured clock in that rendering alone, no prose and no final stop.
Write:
2 h 53 min
